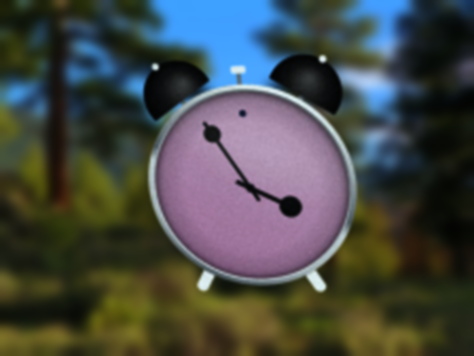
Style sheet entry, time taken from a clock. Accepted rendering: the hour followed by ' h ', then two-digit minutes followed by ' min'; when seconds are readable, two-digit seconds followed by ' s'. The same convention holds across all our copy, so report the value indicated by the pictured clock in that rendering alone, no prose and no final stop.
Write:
3 h 55 min
